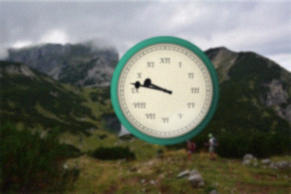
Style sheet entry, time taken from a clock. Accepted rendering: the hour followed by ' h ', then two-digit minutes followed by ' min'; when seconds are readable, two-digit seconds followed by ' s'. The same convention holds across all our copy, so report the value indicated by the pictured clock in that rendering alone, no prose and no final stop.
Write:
9 h 47 min
